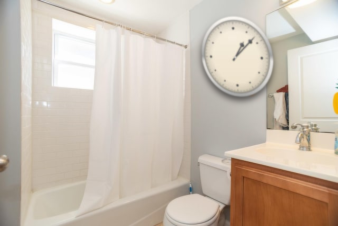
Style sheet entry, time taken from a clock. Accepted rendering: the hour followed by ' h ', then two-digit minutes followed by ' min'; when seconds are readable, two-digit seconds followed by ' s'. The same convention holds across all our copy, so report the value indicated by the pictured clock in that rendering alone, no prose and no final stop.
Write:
1 h 08 min
